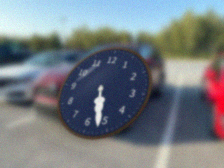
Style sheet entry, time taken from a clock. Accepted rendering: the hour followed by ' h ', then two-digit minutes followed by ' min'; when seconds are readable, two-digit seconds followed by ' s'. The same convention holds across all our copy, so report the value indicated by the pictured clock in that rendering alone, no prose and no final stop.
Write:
5 h 27 min
